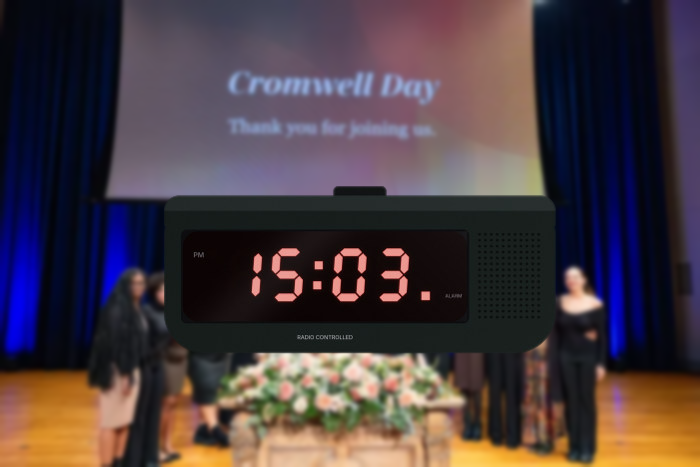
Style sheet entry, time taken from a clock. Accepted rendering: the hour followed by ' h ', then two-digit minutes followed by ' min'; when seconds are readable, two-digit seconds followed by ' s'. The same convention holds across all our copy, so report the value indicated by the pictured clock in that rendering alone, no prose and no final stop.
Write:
15 h 03 min
